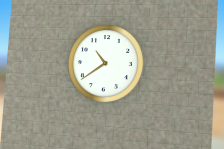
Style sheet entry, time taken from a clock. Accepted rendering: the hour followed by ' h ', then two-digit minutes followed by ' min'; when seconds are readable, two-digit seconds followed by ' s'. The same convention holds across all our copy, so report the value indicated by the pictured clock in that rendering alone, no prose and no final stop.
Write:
10 h 39 min
